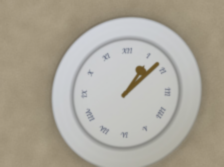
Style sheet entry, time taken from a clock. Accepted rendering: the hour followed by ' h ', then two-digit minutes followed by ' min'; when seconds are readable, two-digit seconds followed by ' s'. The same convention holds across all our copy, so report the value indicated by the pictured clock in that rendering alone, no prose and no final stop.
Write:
1 h 08 min
